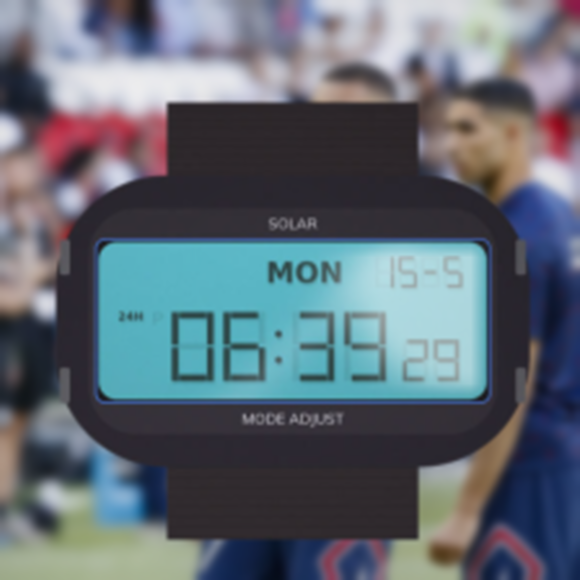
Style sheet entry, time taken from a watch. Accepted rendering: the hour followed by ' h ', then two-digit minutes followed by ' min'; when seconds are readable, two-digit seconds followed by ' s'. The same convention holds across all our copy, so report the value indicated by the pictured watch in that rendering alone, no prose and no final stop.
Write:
6 h 39 min 29 s
